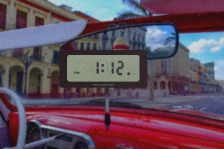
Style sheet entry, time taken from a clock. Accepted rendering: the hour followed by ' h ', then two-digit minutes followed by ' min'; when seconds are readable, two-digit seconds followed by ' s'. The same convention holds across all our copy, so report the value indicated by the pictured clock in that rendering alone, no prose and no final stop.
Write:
1 h 12 min
